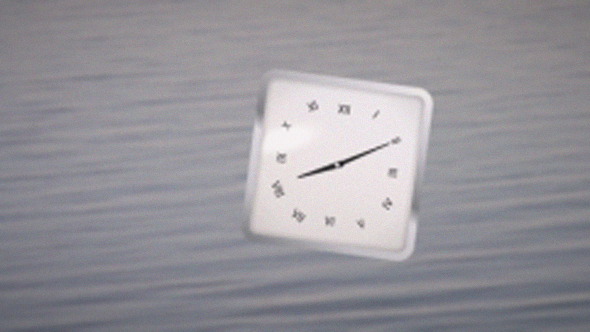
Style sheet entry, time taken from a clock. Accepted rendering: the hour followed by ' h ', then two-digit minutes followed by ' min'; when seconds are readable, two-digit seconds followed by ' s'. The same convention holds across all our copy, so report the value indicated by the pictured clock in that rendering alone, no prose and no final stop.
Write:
8 h 10 min
